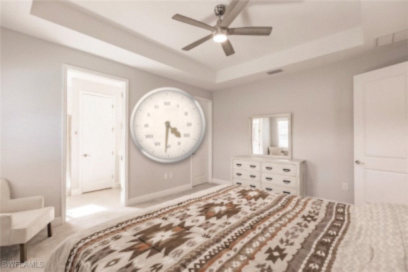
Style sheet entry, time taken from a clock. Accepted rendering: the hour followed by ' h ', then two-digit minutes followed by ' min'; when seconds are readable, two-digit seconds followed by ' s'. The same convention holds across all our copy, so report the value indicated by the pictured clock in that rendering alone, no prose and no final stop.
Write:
4 h 31 min
